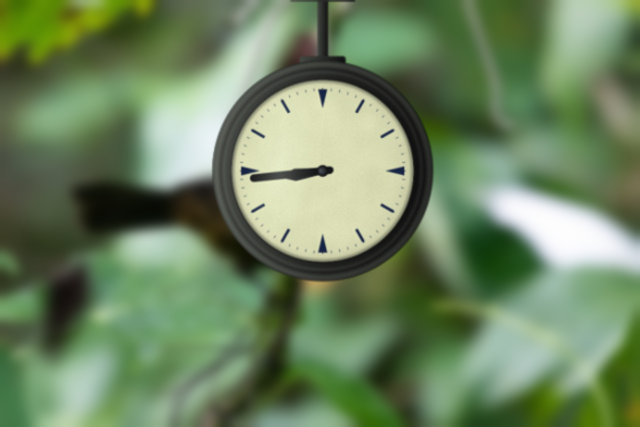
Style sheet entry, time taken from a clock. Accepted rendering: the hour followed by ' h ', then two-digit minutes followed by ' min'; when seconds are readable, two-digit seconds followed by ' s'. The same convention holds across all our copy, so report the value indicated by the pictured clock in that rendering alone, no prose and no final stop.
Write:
8 h 44 min
